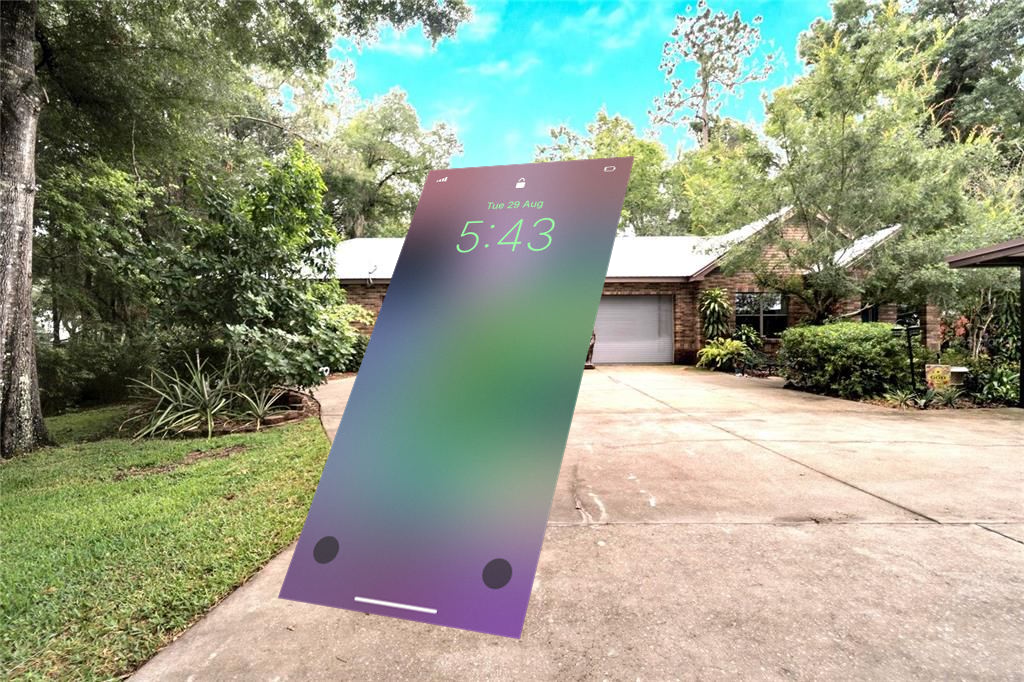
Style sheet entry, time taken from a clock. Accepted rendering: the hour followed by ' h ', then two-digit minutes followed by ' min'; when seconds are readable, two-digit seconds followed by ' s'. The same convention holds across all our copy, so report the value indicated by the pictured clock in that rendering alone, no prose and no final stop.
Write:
5 h 43 min
